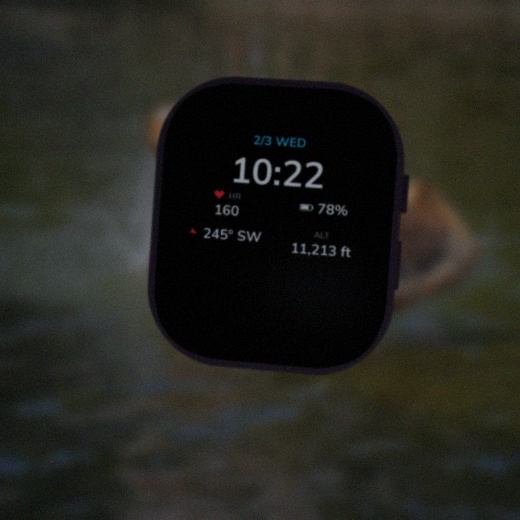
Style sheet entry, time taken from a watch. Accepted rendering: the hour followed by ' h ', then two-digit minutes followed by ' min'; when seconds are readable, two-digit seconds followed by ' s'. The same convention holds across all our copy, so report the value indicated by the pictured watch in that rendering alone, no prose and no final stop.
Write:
10 h 22 min
